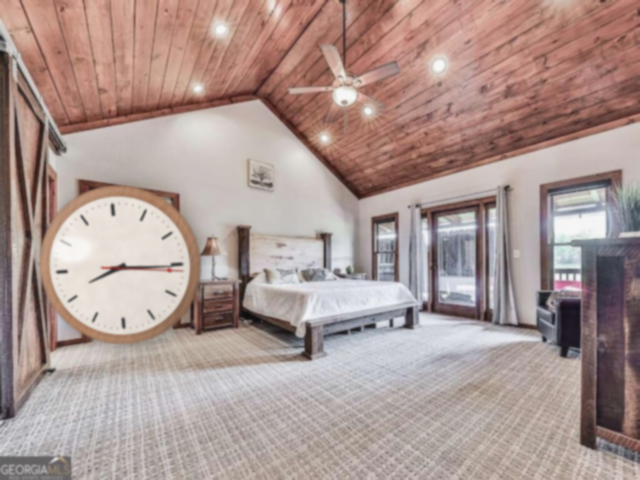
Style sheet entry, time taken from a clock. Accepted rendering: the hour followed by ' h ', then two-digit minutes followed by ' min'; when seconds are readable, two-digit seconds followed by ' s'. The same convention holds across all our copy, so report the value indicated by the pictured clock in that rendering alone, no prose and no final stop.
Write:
8 h 15 min 16 s
